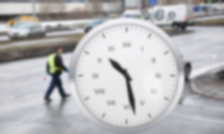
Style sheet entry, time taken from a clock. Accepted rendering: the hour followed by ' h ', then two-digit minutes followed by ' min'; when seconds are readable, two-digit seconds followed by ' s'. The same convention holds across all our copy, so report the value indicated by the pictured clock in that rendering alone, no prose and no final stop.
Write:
10 h 28 min
